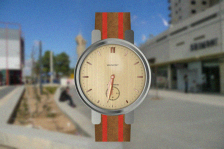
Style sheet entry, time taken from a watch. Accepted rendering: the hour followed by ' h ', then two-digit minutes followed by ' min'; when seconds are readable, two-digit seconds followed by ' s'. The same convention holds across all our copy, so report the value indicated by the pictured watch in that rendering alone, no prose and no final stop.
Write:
6 h 32 min
